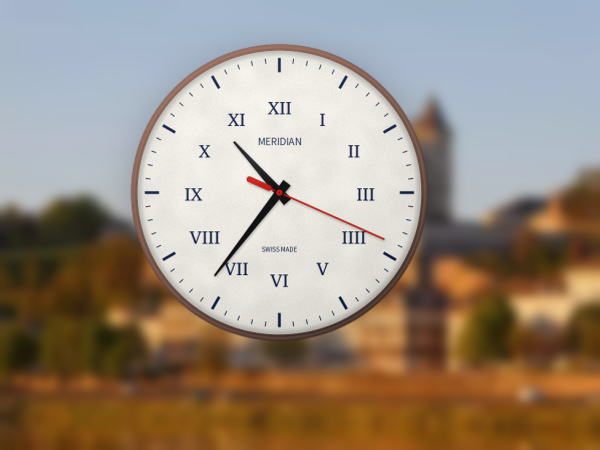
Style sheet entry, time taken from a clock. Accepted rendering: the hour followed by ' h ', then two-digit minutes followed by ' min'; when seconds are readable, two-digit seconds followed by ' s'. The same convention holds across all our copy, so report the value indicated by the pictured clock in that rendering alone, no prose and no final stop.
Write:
10 h 36 min 19 s
